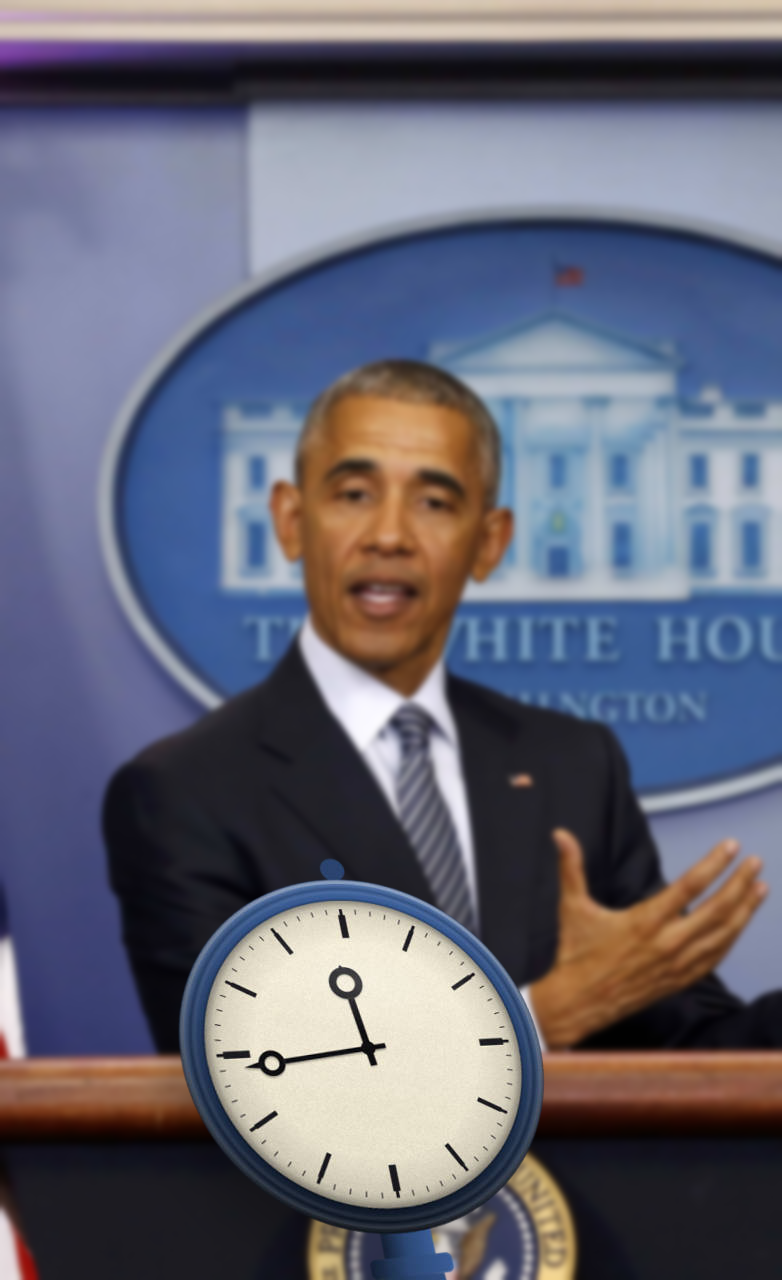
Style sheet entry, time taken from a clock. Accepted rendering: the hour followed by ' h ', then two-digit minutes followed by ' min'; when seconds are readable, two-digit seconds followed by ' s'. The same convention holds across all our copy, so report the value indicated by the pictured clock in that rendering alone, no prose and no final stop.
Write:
11 h 44 min
